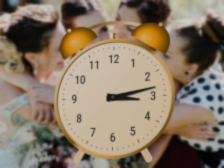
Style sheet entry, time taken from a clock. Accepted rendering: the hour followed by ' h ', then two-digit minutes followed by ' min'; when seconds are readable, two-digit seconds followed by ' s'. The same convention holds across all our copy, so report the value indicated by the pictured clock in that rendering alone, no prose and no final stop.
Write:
3 h 13 min
